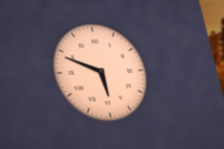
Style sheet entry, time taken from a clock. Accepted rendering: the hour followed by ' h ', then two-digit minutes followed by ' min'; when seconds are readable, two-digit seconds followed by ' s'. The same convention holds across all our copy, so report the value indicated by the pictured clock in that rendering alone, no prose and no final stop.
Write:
5 h 49 min
